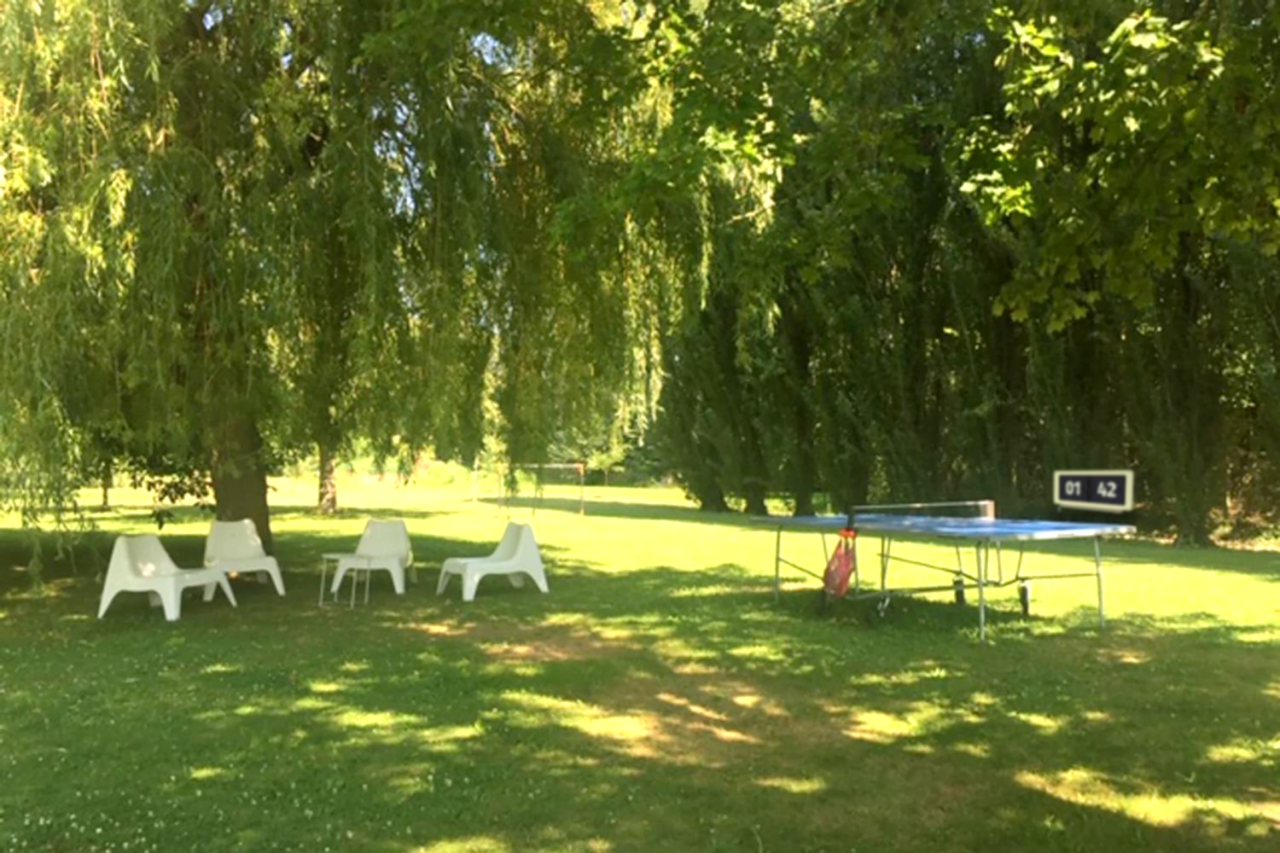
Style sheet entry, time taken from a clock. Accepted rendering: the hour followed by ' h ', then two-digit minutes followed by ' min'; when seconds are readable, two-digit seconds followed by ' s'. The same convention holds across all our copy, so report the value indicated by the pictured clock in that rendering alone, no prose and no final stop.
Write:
1 h 42 min
